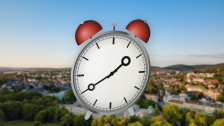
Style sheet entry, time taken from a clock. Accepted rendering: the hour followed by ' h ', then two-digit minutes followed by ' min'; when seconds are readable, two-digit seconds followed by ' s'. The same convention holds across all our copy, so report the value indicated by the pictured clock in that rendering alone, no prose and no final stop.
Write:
1 h 40 min
